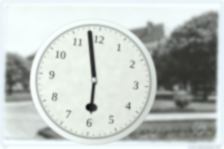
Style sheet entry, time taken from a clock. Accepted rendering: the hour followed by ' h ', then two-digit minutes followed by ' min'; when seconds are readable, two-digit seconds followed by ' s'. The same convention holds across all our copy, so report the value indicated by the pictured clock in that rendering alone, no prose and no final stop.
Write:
5 h 58 min
